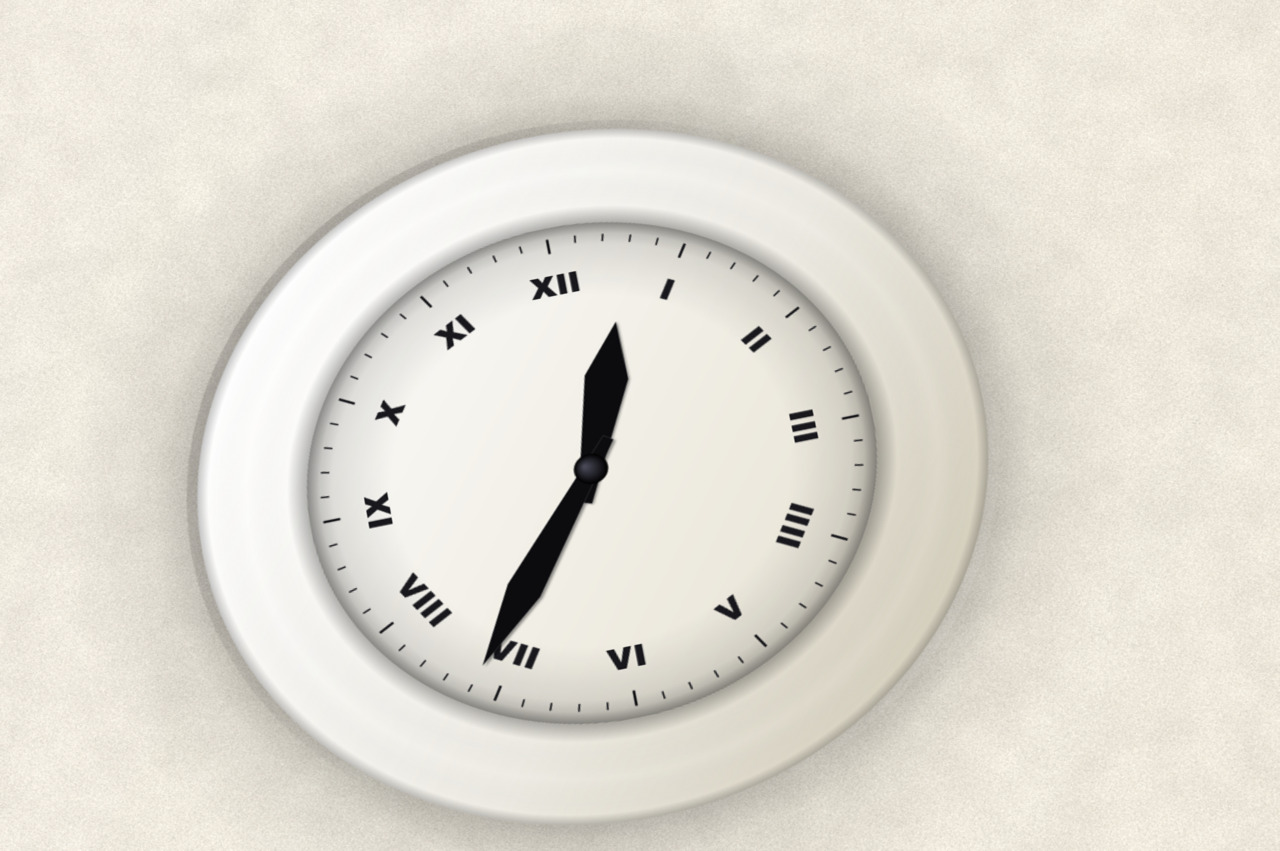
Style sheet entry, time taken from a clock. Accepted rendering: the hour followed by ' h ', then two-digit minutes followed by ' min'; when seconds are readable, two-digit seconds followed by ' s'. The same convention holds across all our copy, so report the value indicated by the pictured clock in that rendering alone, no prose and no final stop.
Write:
12 h 36 min
